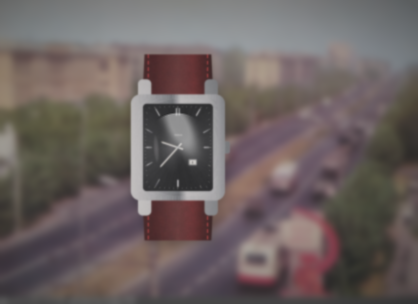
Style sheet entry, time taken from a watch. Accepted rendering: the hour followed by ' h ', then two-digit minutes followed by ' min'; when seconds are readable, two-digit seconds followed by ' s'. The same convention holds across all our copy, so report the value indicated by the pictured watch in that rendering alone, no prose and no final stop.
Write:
9 h 37 min
